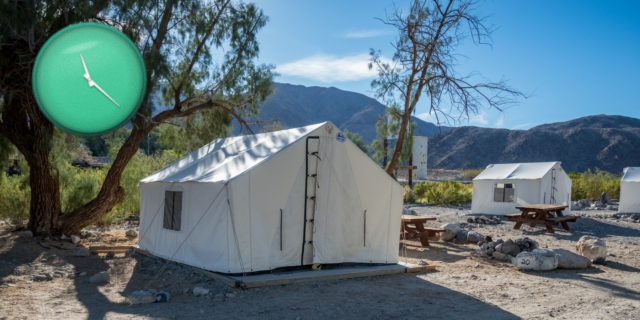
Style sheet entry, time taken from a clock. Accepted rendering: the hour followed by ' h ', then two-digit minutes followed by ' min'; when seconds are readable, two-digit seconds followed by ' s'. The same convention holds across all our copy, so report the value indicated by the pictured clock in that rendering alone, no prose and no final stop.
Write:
11 h 22 min
